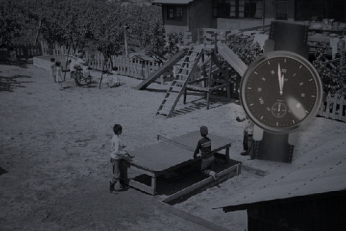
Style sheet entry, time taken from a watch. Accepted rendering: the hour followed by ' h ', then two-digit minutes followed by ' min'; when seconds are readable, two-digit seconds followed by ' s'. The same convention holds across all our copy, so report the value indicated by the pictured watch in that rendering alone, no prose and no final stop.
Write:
11 h 58 min
